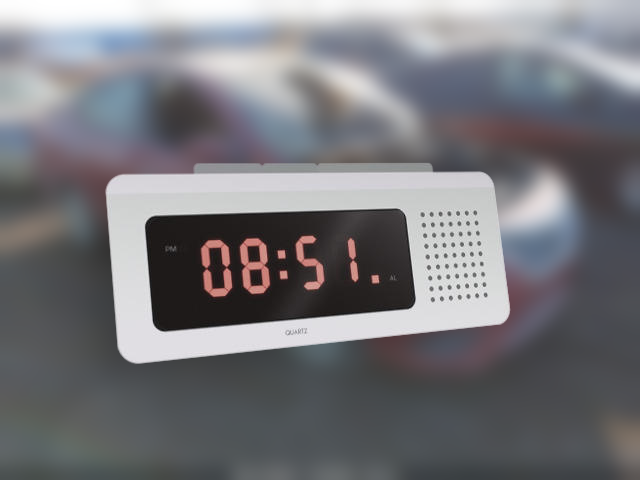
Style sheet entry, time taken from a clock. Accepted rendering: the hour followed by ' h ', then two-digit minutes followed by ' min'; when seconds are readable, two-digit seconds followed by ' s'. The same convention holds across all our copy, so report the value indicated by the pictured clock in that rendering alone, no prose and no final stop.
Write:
8 h 51 min
